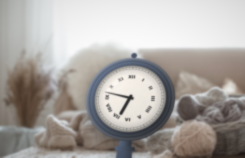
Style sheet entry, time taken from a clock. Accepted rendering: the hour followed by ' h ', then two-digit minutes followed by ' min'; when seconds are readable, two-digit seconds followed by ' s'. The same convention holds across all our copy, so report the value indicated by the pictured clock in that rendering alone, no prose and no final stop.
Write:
6 h 47 min
